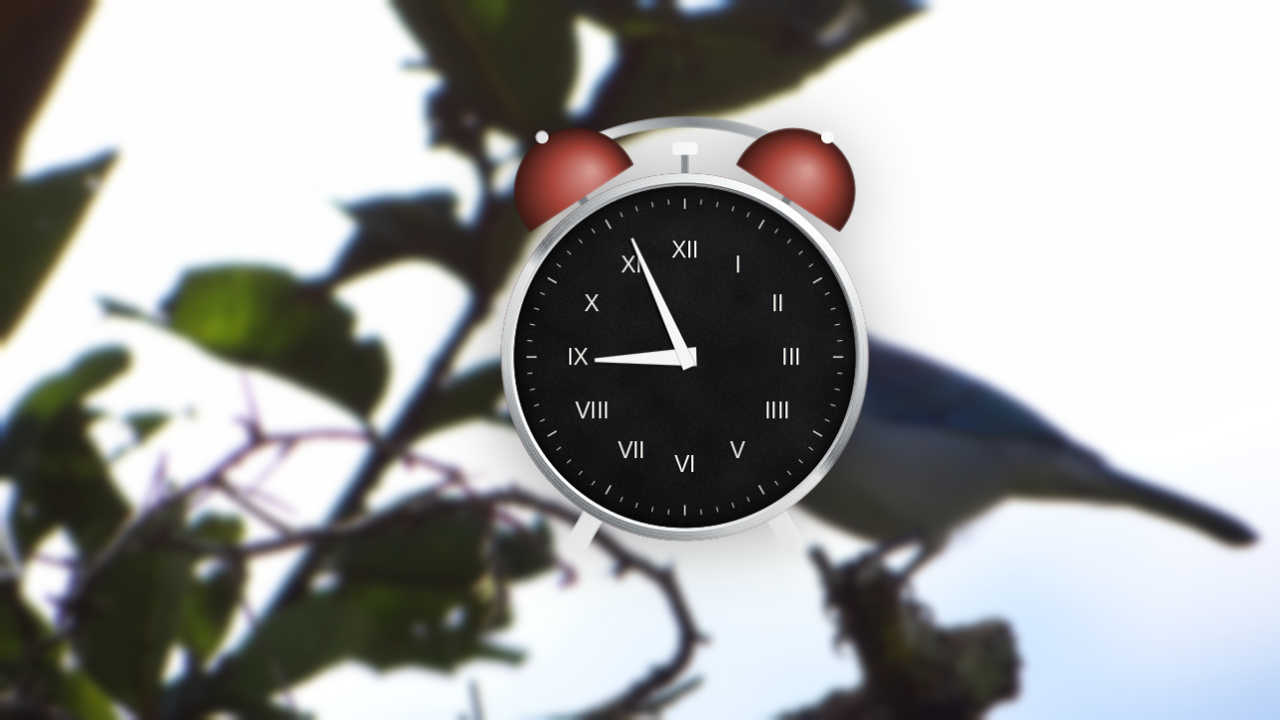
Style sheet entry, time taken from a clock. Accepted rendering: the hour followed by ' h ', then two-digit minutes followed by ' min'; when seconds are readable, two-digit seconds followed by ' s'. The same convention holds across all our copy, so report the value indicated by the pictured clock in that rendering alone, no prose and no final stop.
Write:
8 h 56 min
